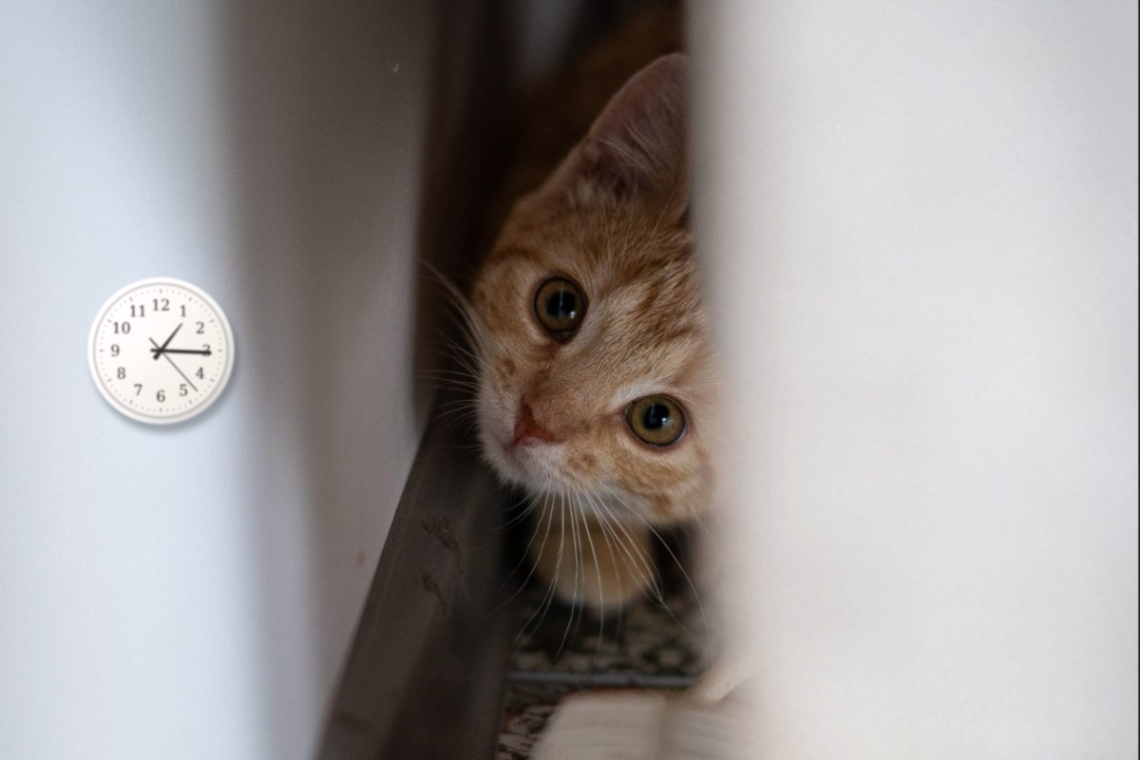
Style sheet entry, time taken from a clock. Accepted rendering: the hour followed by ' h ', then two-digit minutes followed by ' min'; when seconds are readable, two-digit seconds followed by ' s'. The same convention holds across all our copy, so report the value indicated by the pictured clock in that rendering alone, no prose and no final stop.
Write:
1 h 15 min 23 s
